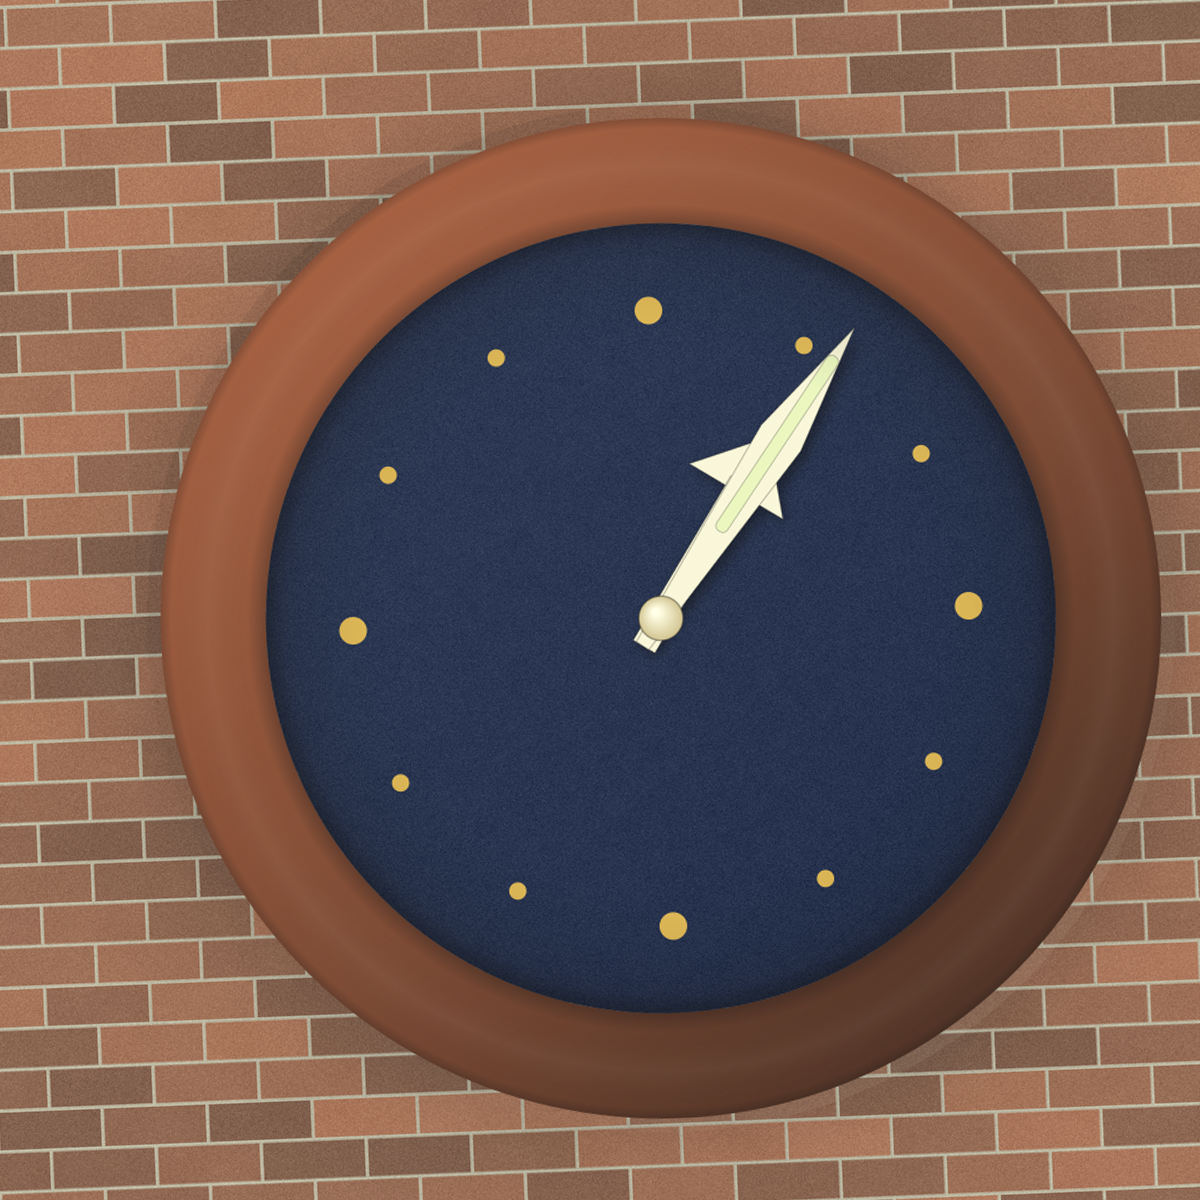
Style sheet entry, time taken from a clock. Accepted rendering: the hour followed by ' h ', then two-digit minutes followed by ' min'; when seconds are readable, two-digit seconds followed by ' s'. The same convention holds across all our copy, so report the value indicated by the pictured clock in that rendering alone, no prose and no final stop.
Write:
1 h 06 min
